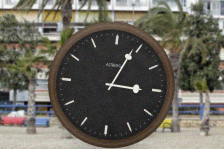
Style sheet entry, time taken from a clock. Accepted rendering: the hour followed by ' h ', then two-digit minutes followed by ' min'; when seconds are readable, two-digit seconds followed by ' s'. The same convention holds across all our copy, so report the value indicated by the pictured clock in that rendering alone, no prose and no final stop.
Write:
3 h 04 min
